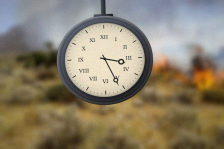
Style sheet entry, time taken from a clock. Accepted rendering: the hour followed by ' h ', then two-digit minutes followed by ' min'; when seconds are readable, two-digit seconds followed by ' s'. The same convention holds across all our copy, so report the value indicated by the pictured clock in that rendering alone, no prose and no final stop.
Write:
3 h 26 min
